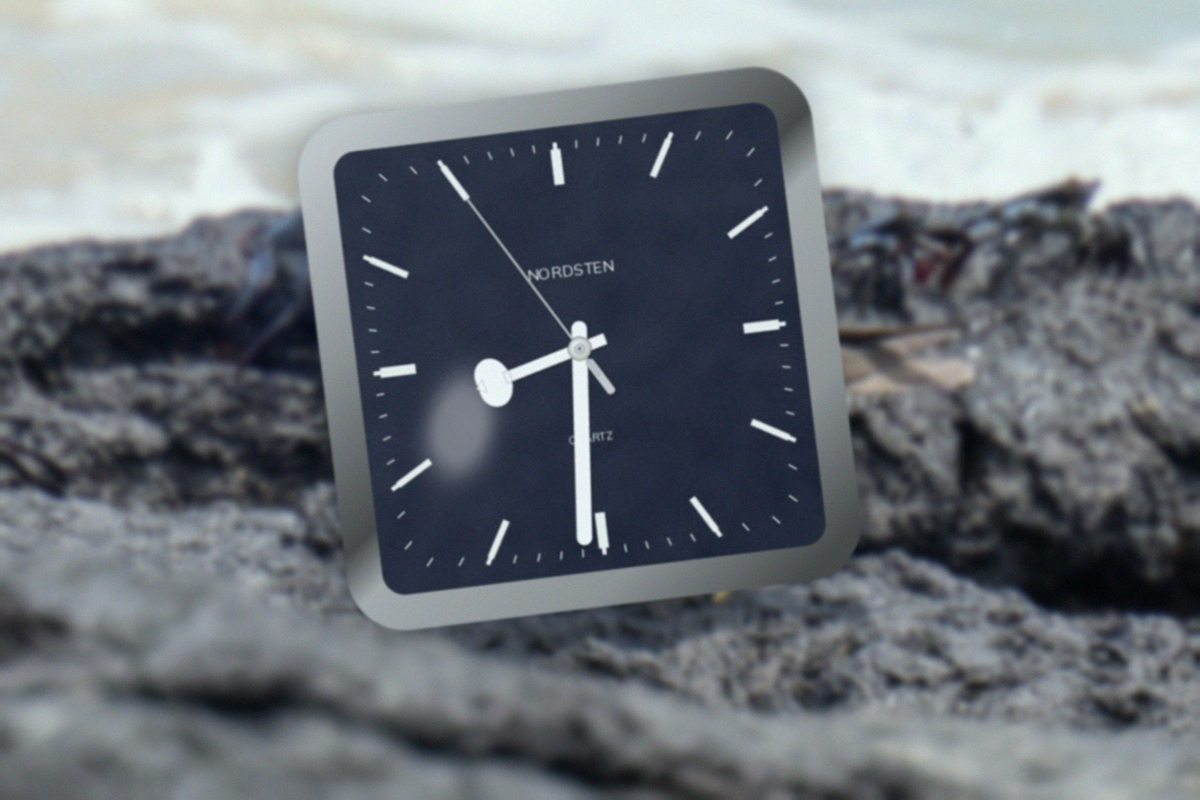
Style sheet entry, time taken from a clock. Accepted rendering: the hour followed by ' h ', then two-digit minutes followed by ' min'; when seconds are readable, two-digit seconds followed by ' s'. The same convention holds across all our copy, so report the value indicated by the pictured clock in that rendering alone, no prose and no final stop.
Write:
8 h 30 min 55 s
